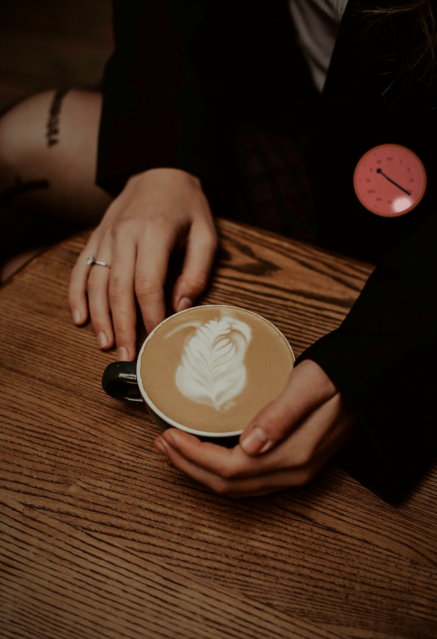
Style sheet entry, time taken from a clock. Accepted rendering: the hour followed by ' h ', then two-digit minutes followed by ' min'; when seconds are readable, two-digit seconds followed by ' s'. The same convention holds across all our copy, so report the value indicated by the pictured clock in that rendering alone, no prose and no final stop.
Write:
10 h 21 min
